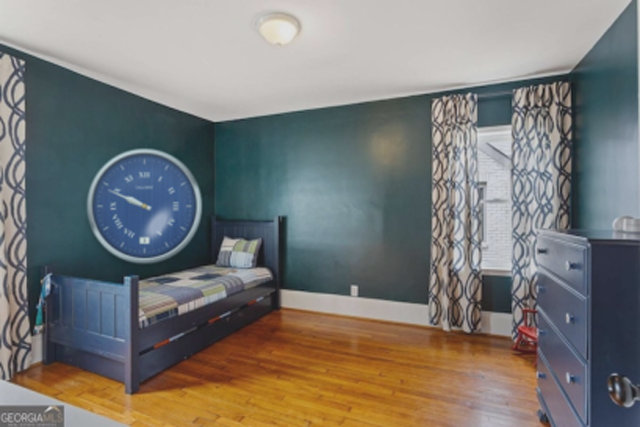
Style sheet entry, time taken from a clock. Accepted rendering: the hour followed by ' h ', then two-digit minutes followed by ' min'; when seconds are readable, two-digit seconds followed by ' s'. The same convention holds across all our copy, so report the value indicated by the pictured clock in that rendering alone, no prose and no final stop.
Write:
9 h 49 min
